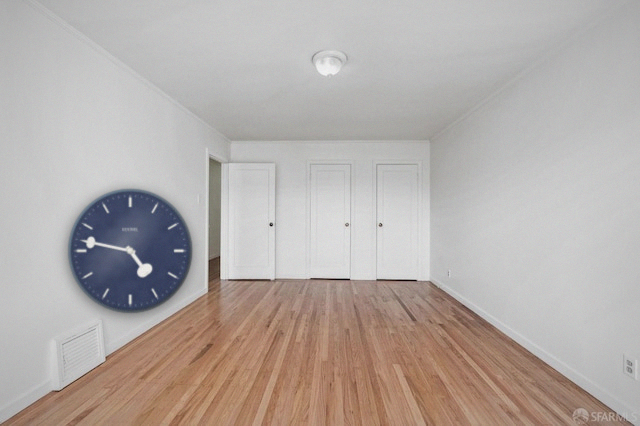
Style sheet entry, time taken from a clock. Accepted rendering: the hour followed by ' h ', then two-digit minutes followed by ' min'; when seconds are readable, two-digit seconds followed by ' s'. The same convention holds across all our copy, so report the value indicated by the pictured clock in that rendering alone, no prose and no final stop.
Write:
4 h 47 min
